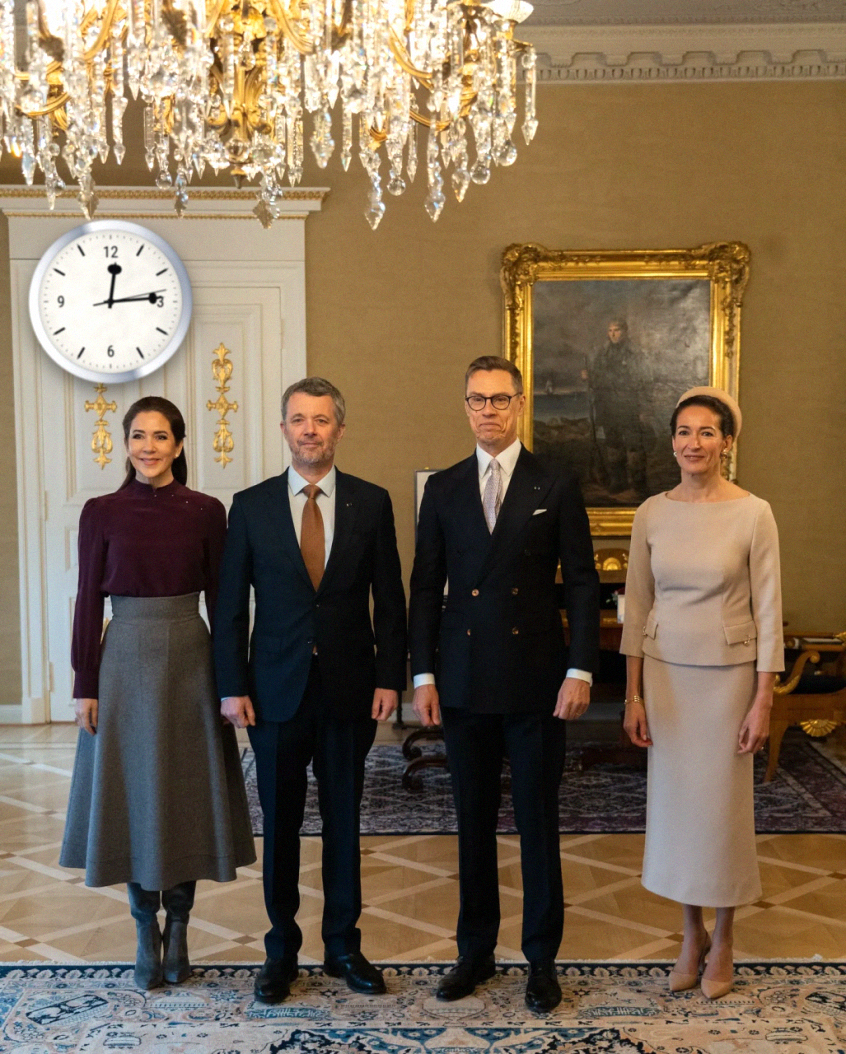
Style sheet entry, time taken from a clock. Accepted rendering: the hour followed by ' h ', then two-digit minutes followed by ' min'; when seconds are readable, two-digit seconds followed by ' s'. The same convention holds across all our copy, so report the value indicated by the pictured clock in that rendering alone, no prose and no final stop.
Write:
12 h 14 min 13 s
